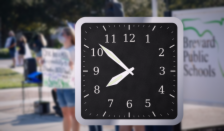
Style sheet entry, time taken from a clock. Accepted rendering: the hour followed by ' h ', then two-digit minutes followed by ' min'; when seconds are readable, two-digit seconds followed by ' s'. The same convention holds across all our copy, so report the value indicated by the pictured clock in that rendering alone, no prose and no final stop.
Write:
7 h 52 min
